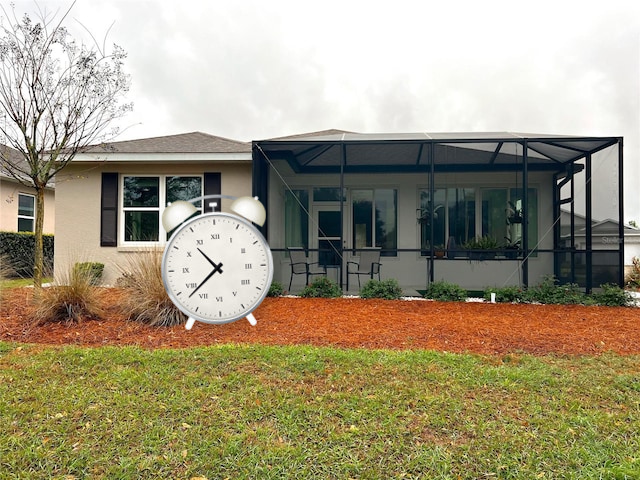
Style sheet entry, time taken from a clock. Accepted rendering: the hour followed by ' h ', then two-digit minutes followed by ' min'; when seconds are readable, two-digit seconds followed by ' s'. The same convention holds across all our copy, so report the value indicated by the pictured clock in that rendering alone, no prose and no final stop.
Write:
10 h 38 min
